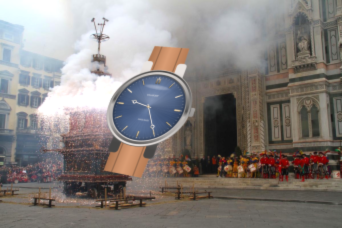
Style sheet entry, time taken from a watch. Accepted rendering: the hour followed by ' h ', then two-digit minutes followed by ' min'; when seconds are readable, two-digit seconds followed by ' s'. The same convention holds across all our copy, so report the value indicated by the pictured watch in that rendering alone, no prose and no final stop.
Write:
9 h 25 min
